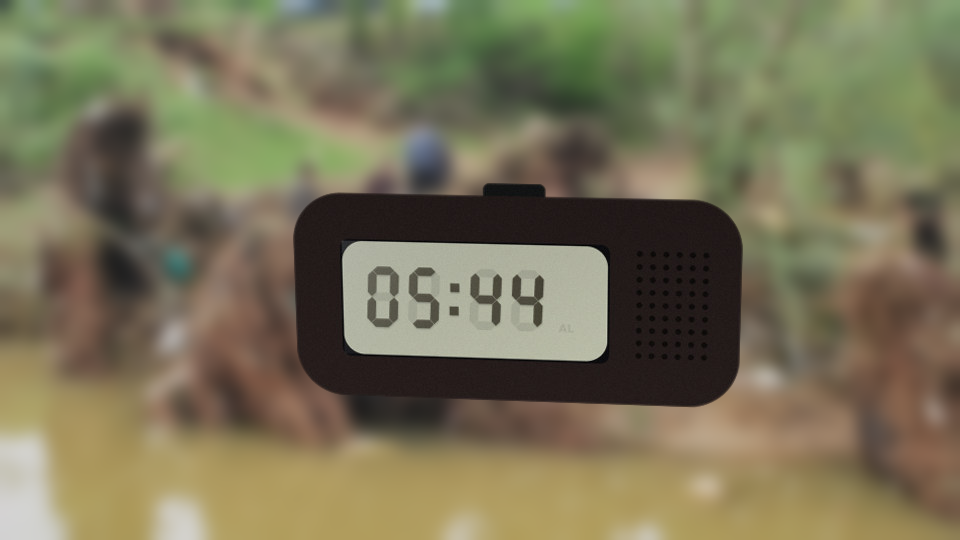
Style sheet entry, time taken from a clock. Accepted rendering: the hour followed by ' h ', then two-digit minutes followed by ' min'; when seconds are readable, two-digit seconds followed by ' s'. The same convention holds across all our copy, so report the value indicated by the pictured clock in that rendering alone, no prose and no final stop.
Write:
5 h 44 min
